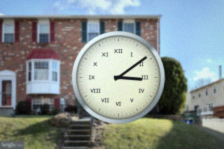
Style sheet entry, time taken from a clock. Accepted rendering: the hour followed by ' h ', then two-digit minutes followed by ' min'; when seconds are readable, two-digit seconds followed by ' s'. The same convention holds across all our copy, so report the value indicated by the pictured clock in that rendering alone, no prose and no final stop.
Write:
3 h 09 min
